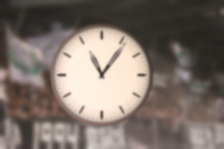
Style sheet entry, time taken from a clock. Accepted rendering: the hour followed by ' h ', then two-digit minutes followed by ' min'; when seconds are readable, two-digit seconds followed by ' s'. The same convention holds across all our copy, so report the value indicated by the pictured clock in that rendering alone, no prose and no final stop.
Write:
11 h 06 min
